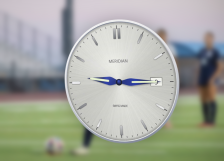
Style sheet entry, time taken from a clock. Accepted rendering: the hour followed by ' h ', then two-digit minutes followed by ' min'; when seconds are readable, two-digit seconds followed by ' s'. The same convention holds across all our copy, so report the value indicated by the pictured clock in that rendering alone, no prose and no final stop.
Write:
9 h 15 min
